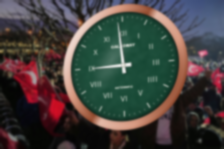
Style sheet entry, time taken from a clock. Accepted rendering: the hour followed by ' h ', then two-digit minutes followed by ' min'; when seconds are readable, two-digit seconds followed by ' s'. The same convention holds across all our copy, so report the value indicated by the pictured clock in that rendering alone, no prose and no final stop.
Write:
8 h 59 min
